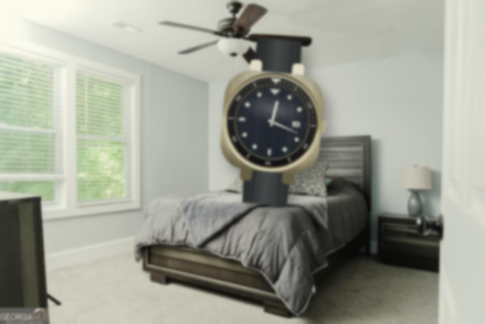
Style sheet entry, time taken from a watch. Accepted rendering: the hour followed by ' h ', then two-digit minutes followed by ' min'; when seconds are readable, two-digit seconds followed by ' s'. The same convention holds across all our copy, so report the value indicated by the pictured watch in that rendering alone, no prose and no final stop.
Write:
12 h 18 min
